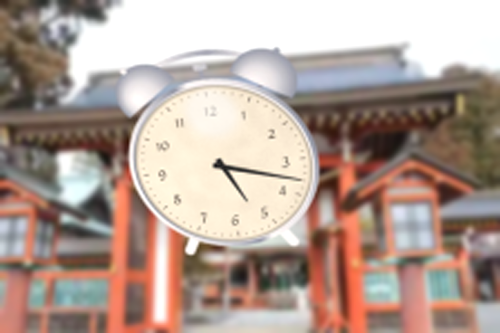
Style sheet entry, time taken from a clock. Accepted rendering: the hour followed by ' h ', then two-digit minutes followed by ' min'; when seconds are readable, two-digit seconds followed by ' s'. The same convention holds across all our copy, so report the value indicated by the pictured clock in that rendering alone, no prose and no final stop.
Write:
5 h 18 min
